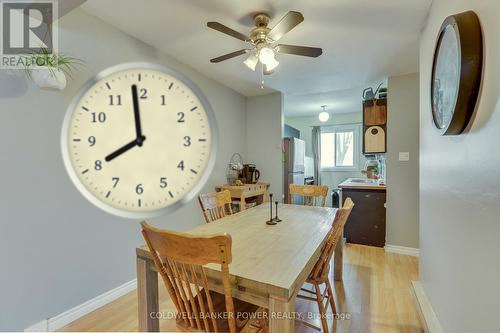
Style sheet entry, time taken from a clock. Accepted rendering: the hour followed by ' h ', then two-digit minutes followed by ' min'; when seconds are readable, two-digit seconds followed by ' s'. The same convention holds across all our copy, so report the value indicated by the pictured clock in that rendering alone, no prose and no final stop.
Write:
7 h 59 min
